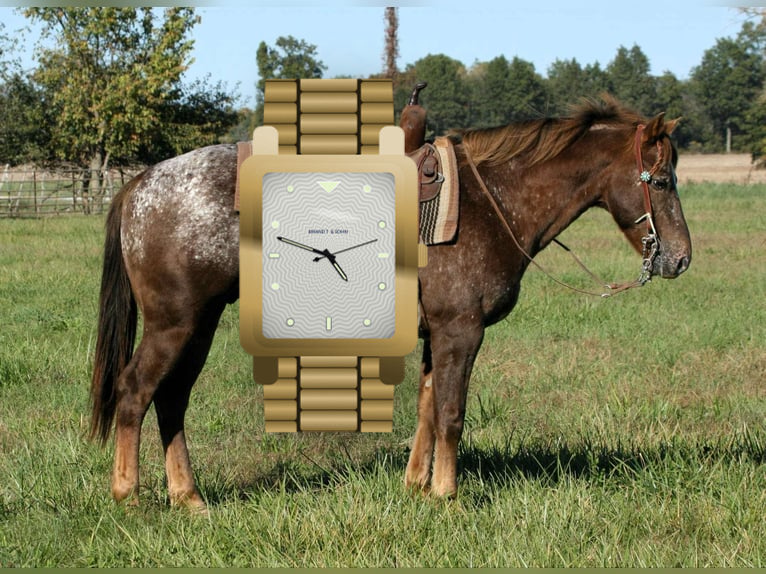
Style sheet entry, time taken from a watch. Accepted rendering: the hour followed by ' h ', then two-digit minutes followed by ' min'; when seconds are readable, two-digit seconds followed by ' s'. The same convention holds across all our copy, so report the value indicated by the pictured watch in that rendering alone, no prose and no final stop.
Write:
4 h 48 min 12 s
